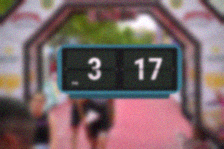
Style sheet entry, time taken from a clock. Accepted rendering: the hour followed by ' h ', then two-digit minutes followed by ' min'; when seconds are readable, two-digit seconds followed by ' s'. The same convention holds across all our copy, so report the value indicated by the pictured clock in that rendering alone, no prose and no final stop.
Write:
3 h 17 min
